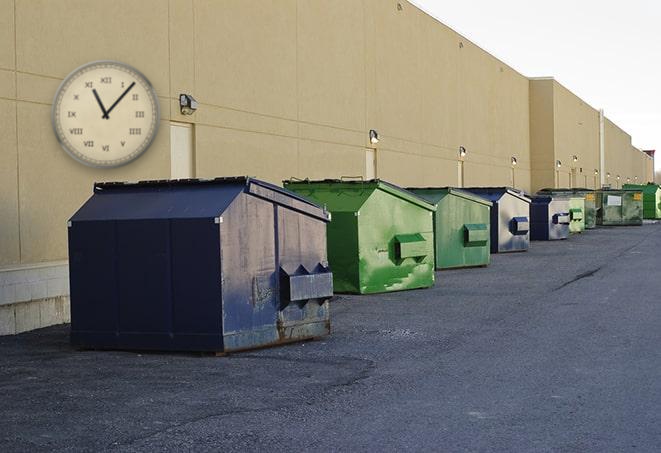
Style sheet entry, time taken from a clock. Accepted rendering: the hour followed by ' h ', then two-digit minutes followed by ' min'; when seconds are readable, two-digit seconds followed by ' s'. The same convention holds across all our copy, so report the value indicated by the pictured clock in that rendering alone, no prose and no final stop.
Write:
11 h 07 min
